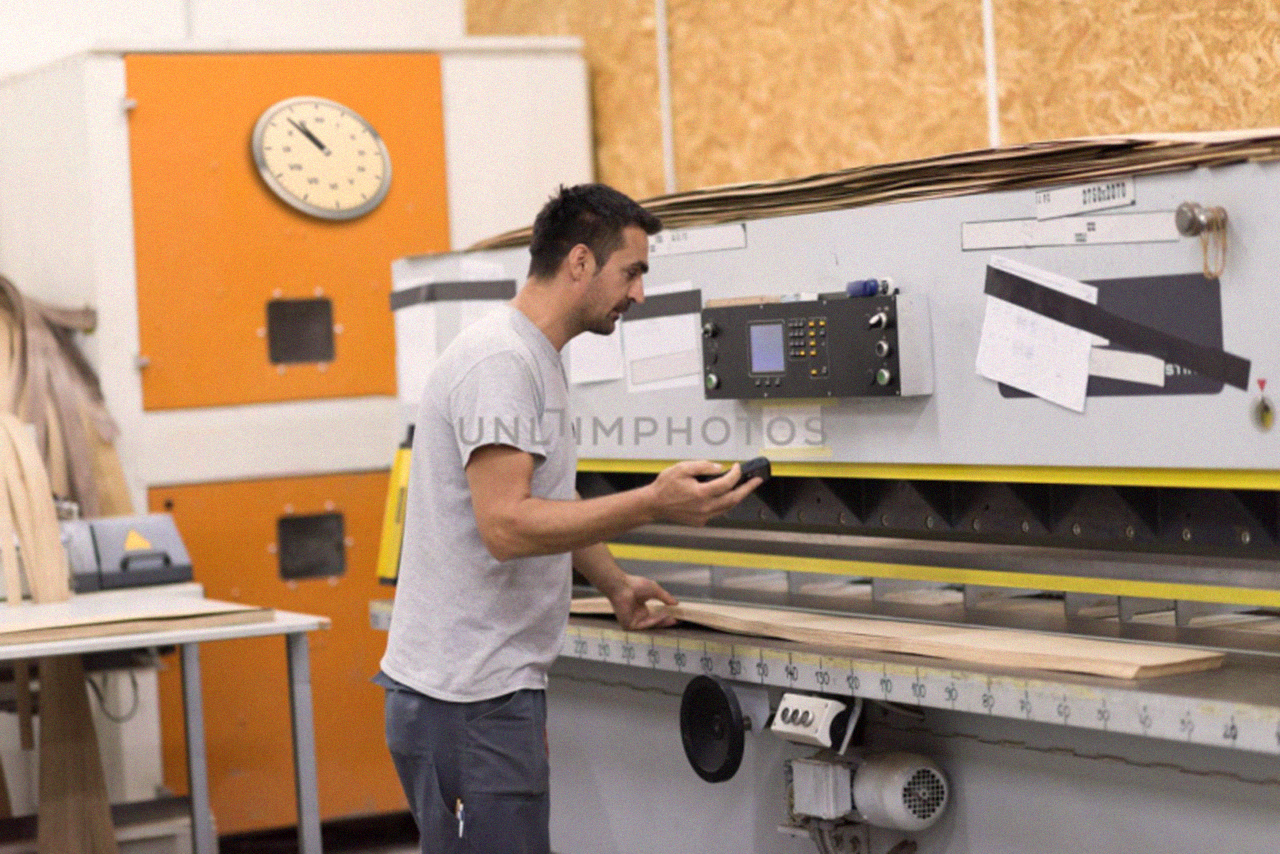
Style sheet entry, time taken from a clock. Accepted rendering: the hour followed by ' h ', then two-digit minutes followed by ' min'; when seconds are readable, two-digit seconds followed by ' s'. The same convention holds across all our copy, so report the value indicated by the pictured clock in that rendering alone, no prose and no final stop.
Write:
10 h 53 min
